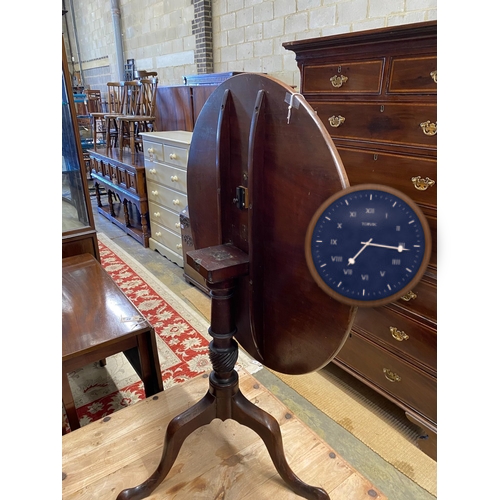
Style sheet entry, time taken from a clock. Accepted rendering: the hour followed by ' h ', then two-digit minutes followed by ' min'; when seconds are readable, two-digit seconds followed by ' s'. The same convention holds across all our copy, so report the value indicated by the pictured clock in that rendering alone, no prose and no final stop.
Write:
7 h 16 min
